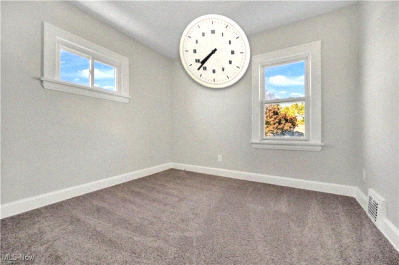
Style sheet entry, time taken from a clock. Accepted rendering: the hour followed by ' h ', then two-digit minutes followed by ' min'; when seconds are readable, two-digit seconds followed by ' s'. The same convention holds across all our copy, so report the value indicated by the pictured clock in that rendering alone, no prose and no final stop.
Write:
7 h 37 min
